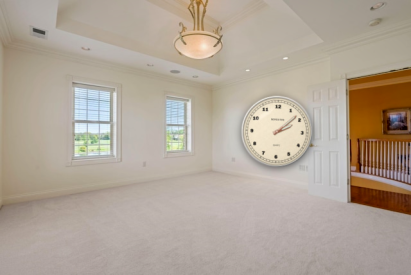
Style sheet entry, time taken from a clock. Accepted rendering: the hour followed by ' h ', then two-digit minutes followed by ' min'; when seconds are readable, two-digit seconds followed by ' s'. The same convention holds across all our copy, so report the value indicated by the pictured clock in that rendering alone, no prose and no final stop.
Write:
2 h 08 min
